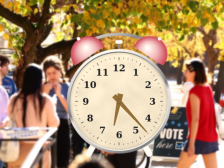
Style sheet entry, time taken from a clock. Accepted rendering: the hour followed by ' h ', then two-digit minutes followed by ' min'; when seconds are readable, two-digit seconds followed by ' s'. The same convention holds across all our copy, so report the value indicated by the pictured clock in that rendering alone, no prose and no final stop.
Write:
6 h 23 min
